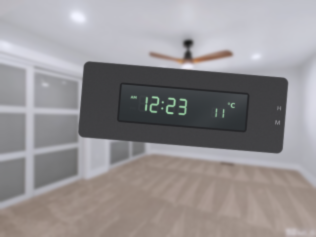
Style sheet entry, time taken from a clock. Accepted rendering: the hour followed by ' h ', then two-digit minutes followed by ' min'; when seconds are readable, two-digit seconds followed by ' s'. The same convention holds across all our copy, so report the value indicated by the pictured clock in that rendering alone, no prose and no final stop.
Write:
12 h 23 min
